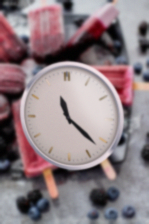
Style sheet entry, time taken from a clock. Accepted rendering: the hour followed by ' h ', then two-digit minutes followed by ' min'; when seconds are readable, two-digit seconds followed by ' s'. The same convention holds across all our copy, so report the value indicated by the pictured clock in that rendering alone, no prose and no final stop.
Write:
11 h 22 min
